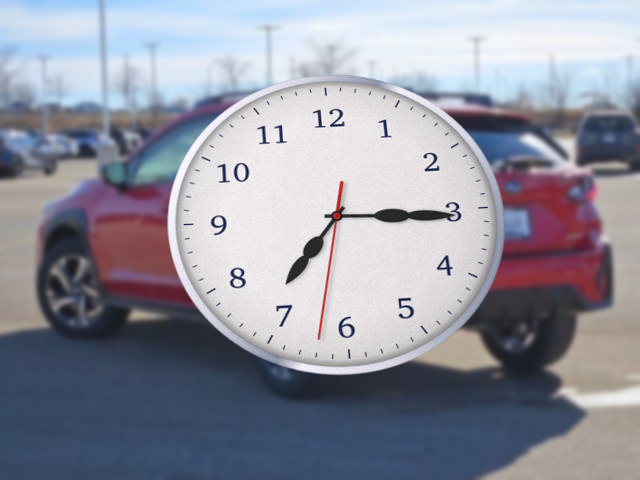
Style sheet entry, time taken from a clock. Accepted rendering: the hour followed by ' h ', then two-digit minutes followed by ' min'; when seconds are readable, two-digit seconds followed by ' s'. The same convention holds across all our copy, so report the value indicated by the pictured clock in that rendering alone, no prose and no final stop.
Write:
7 h 15 min 32 s
